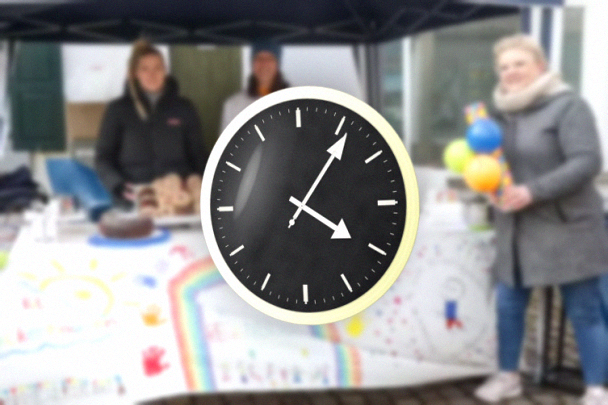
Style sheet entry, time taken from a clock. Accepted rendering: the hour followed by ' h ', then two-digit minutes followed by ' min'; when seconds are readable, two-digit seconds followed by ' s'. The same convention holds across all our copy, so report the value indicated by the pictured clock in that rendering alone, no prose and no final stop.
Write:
4 h 06 min 06 s
